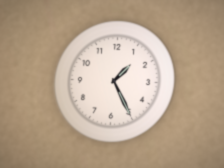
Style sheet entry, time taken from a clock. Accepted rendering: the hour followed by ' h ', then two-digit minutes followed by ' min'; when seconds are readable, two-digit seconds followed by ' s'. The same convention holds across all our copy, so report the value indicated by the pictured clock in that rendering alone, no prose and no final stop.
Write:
1 h 25 min
